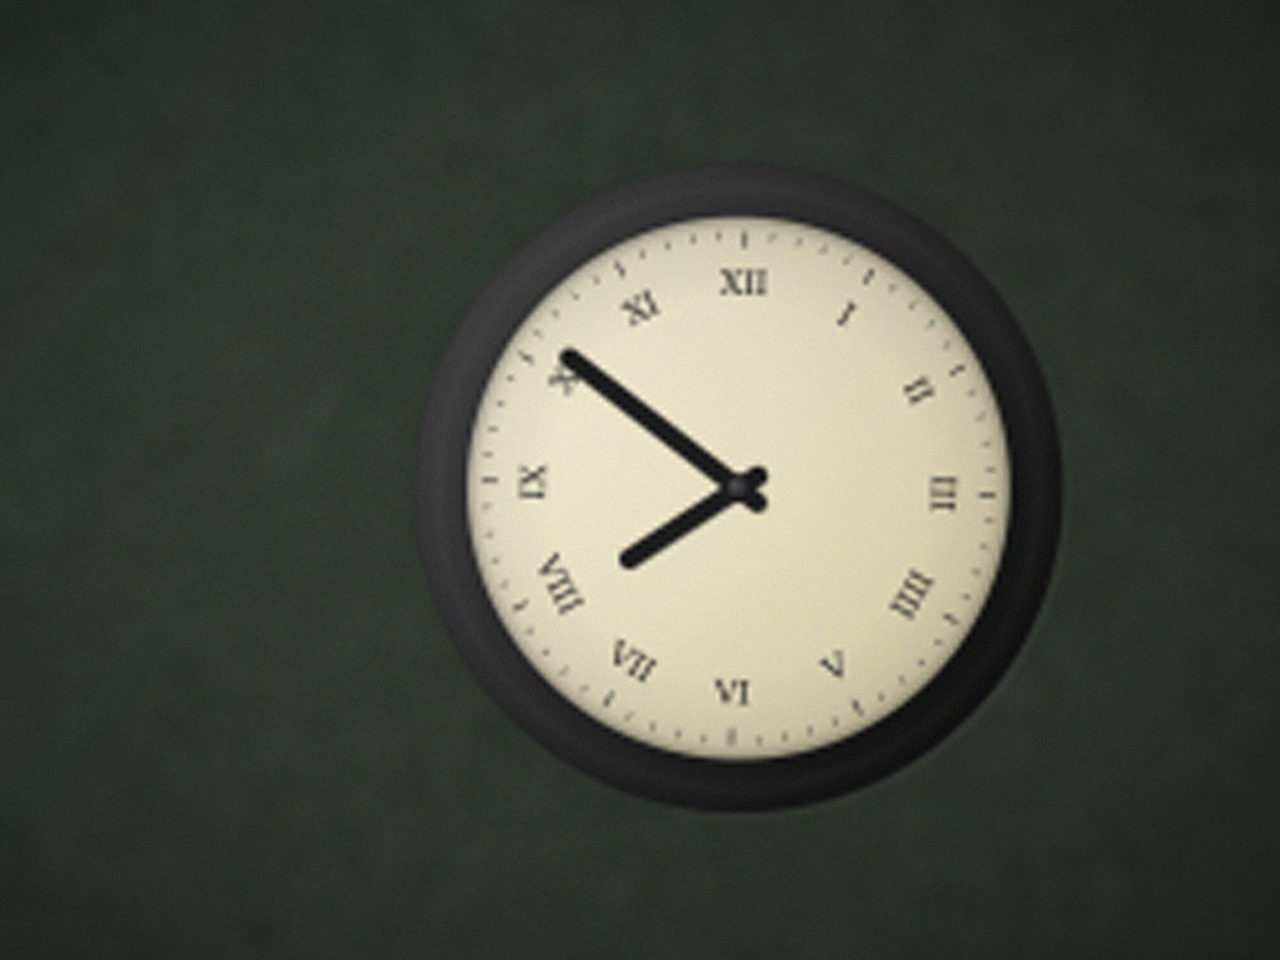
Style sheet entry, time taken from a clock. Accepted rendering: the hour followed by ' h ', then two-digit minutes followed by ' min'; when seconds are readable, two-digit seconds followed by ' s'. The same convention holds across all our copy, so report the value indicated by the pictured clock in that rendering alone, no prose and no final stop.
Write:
7 h 51 min
